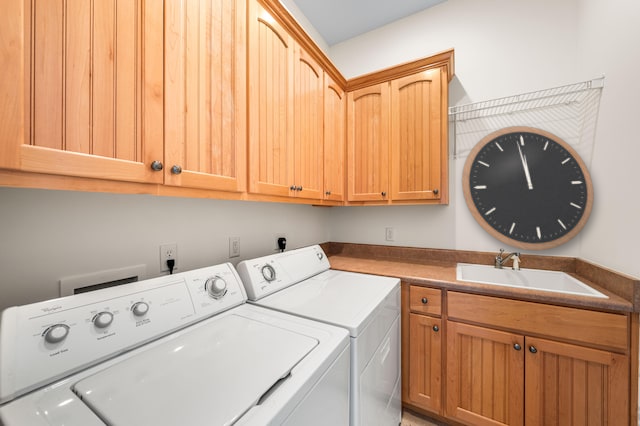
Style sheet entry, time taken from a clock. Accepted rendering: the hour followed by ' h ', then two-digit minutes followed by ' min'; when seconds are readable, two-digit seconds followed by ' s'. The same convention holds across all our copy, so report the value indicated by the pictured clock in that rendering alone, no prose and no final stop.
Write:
11 h 59 min
